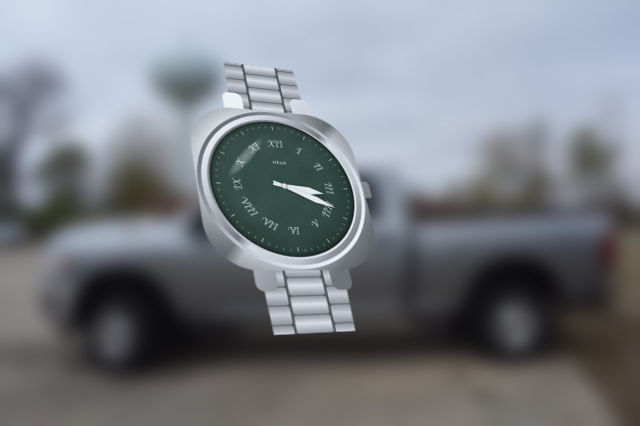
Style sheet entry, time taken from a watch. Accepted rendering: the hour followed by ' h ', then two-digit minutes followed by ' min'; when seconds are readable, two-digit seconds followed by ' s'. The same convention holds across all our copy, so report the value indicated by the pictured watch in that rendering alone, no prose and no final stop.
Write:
3 h 19 min
